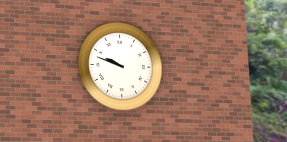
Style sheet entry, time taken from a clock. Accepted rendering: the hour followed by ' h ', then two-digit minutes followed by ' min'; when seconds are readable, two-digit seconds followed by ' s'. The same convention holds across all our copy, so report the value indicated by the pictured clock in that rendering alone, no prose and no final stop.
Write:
9 h 48 min
